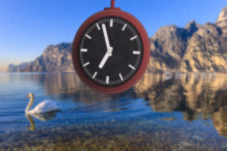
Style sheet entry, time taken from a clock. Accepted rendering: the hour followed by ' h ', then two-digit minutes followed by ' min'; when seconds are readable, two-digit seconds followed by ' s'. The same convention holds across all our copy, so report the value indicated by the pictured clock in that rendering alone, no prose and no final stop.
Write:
6 h 57 min
